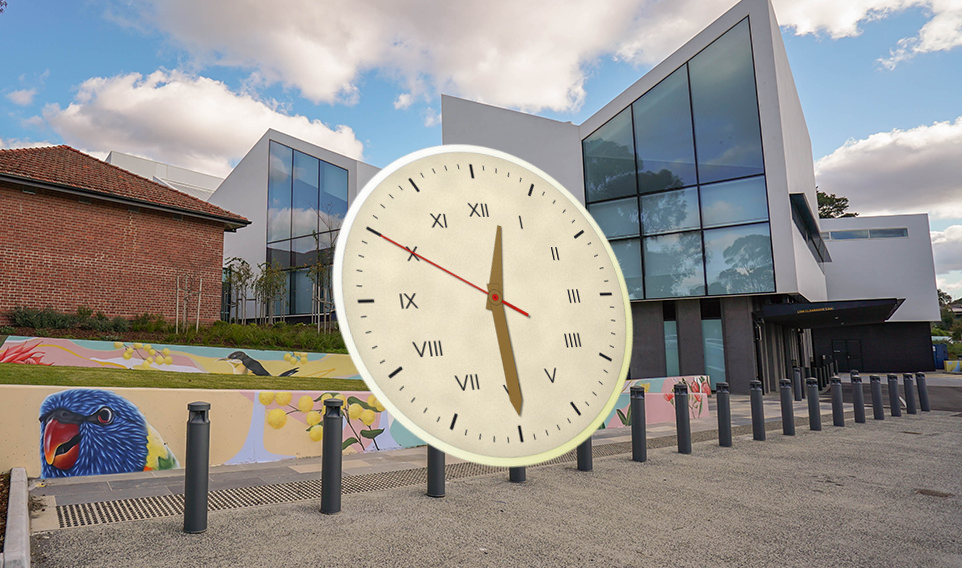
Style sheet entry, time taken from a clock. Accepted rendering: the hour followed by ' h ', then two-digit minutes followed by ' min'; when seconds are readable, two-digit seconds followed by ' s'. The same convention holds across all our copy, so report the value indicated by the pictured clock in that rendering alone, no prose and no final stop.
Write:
12 h 29 min 50 s
